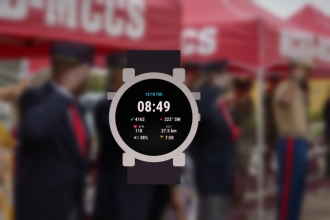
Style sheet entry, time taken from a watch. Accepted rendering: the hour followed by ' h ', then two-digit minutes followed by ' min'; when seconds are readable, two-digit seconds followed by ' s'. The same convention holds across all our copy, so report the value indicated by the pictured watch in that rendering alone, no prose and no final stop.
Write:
8 h 49 min
